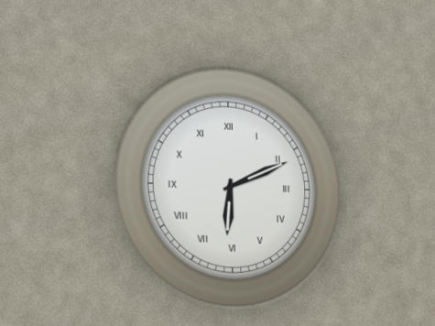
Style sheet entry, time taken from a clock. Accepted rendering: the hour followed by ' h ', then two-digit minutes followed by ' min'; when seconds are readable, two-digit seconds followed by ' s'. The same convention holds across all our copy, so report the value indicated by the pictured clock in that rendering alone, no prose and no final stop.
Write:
6 h 11 min
